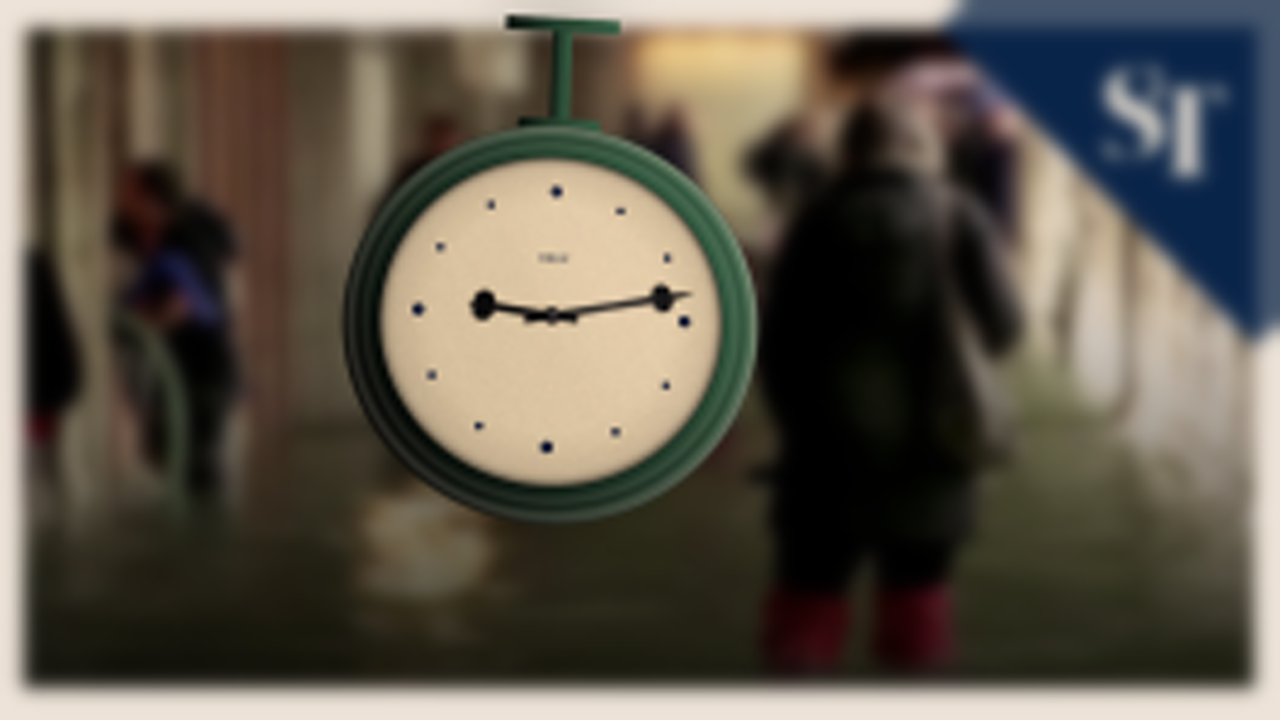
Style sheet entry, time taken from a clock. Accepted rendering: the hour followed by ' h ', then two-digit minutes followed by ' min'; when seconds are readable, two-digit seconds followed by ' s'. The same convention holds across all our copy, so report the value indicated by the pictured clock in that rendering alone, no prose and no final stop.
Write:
9 h 13 min
